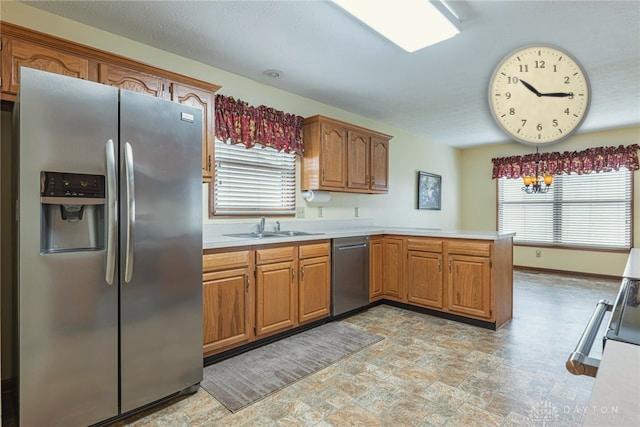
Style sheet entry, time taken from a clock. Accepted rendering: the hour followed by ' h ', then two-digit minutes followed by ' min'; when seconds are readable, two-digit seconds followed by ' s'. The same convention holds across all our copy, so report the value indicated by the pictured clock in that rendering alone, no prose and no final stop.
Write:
10 h 15 min
